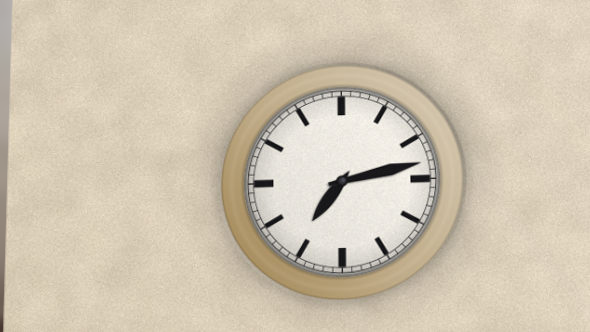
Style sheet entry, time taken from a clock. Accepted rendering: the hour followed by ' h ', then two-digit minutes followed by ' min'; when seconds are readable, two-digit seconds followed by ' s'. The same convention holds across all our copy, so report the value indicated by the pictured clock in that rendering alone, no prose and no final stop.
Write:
7 h 13 min
